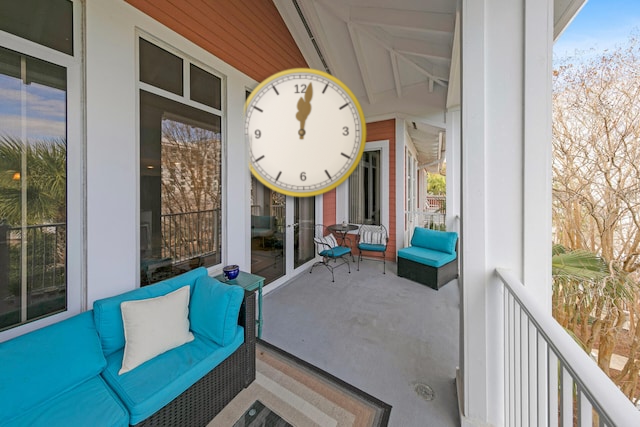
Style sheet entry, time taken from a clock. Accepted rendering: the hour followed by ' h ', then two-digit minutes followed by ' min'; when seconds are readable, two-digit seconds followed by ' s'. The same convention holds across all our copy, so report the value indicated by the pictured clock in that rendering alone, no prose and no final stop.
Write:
12 h 02 min
